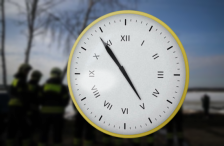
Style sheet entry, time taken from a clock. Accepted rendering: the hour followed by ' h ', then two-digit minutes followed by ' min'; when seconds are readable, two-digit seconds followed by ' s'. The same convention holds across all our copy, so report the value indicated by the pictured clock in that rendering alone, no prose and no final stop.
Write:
4 h 54 min
